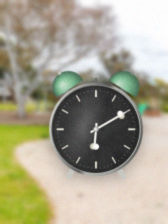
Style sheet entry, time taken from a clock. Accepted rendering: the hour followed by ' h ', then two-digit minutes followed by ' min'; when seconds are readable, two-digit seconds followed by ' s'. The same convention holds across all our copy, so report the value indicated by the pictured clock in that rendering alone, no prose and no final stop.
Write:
6 h 10 min
